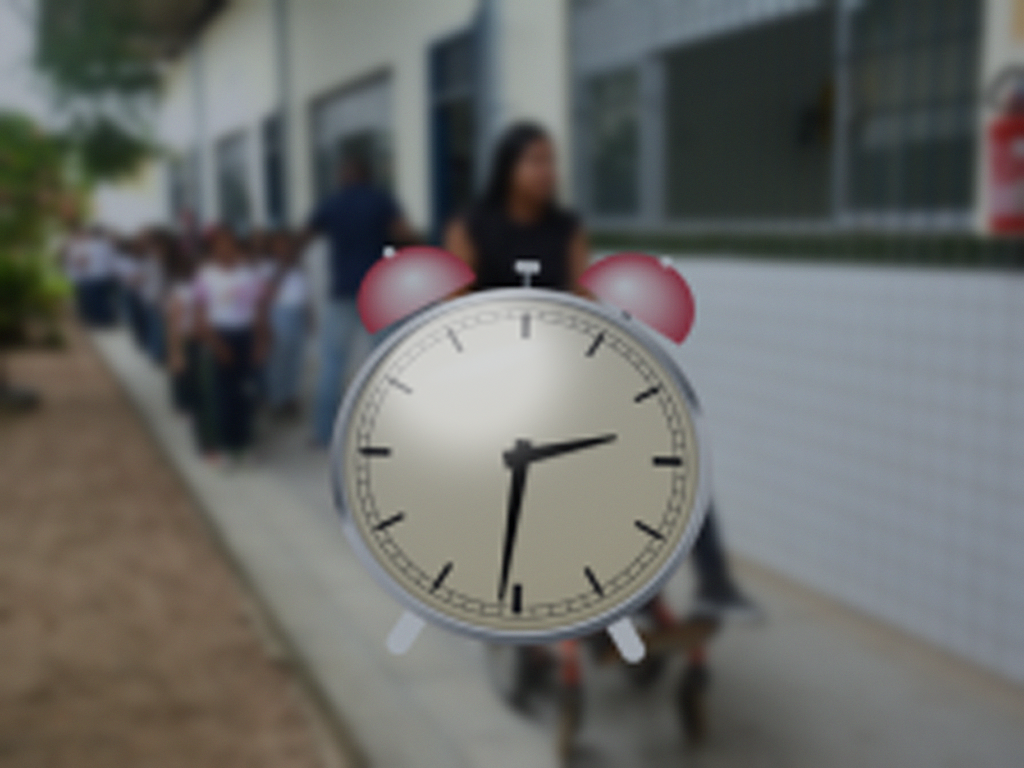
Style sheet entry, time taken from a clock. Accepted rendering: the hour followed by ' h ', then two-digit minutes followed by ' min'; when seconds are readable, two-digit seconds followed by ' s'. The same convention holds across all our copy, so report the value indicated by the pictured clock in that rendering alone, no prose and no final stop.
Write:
2 h 31 min
